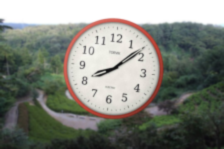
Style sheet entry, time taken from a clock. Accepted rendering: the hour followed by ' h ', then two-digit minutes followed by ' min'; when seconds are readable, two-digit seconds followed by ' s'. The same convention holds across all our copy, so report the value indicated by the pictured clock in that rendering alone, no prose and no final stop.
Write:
8 h 08 min
